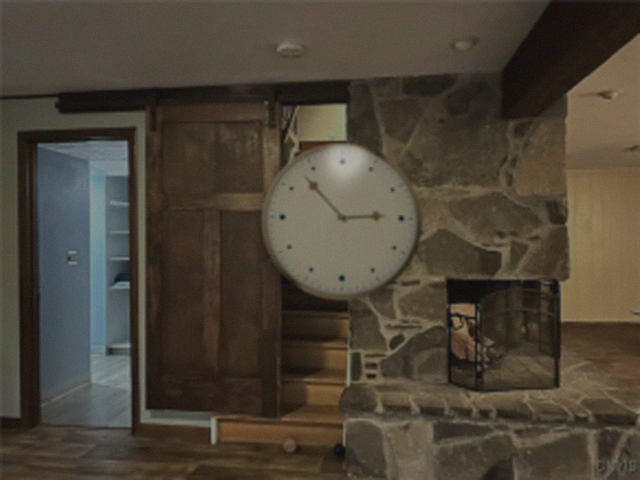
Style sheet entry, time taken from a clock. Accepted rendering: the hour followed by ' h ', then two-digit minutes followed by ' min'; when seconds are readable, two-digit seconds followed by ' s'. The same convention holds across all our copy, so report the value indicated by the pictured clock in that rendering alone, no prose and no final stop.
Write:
2 h 53 min
